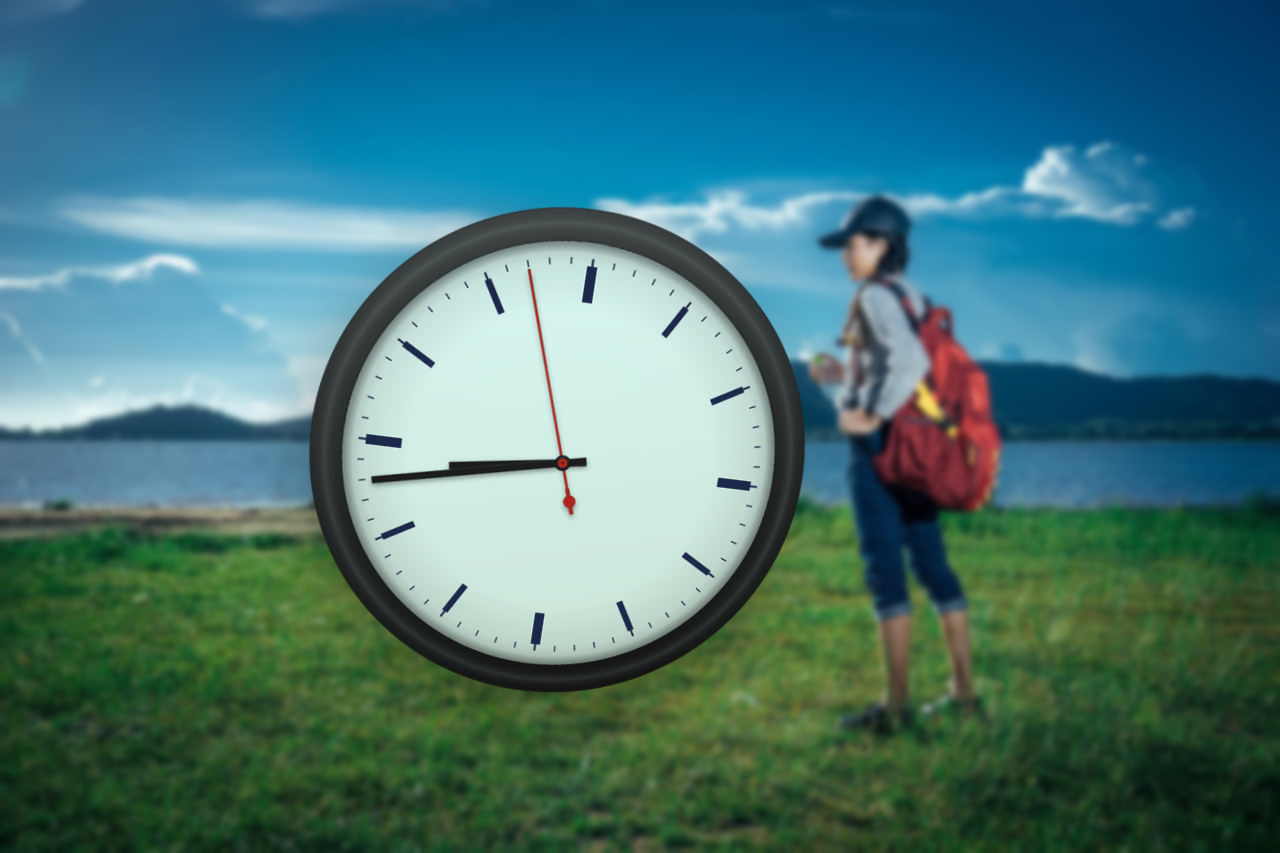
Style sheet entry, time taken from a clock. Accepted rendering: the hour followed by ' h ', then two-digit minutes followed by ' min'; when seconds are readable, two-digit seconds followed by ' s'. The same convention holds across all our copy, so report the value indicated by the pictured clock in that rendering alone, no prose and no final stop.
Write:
8 h 42 min 57 s
